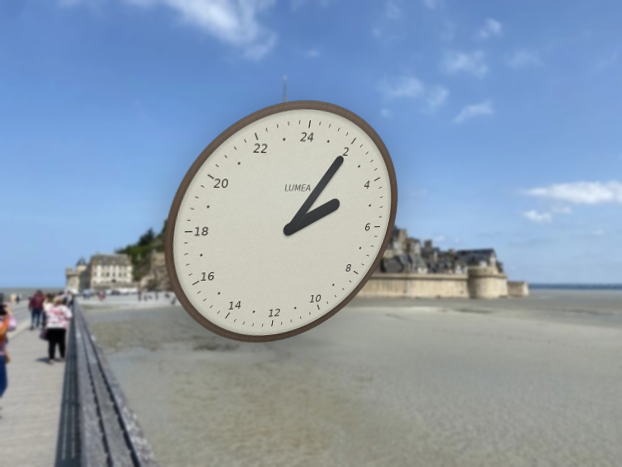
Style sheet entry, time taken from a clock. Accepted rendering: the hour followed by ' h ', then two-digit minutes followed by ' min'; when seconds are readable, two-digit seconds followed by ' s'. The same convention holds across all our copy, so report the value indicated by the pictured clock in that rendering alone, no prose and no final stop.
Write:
4 h 05 min
